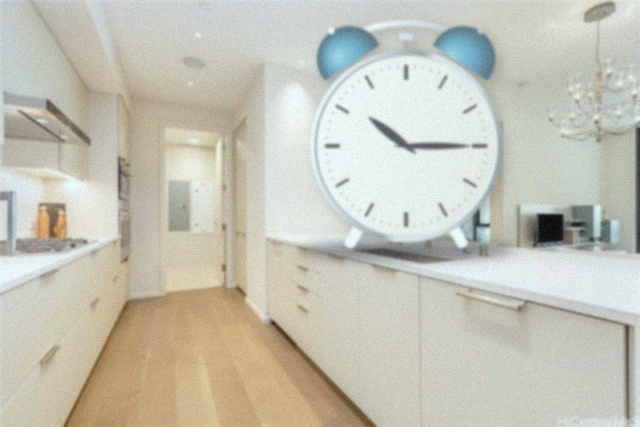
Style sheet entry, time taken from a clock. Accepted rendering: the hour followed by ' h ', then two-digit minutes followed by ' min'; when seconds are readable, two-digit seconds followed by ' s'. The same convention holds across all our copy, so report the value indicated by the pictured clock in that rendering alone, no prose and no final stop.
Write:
10 h 15 min
